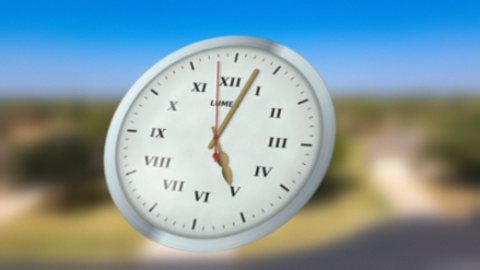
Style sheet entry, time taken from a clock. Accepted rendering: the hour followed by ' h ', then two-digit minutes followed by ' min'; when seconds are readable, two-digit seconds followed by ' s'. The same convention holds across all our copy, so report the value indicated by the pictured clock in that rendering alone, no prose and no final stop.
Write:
5 h 02 min 58 s
